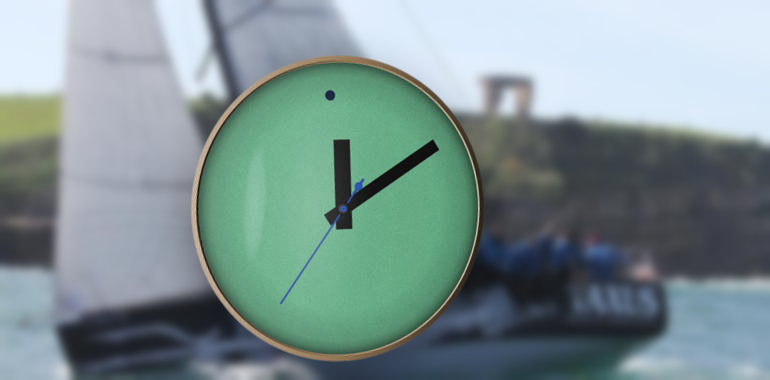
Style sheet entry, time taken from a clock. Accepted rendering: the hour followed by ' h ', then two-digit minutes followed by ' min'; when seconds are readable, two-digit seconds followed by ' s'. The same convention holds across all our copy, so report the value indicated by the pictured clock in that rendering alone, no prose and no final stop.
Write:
12 h 10 min 37 s
